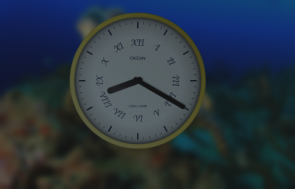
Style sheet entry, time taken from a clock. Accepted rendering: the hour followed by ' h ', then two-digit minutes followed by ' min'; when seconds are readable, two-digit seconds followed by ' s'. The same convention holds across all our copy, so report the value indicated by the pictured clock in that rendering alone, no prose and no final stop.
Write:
8 h 20 min
